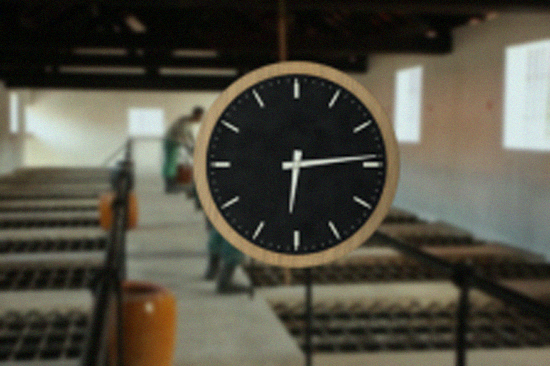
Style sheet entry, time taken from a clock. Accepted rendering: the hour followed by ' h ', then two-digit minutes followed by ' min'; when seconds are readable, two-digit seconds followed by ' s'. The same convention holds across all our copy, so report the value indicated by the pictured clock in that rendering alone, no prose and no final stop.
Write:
6 h 14 min
